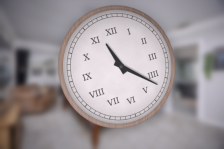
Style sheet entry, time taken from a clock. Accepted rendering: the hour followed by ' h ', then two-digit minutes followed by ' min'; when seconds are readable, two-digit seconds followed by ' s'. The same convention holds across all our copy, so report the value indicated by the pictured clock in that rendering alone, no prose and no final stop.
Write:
11 h 22 min
